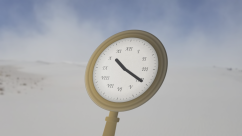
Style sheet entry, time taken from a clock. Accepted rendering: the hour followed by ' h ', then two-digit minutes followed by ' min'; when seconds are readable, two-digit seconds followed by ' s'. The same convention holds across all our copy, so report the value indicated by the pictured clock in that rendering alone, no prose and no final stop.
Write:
10 h 20 min
